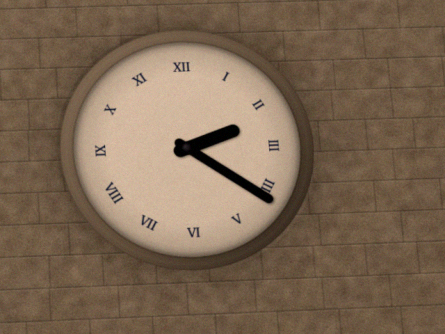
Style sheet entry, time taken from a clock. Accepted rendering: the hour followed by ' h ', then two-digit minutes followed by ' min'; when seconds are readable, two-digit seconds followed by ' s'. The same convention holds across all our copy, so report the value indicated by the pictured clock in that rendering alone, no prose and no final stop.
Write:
2 h 21 min
